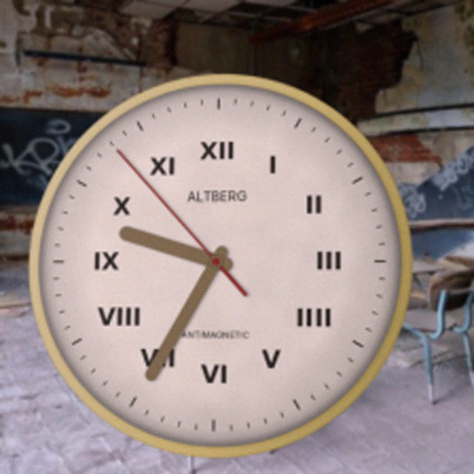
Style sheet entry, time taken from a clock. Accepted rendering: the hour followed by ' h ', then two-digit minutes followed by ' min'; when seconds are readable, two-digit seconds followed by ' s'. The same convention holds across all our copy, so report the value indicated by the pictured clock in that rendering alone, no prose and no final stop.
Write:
9 h 34 min 53 s
